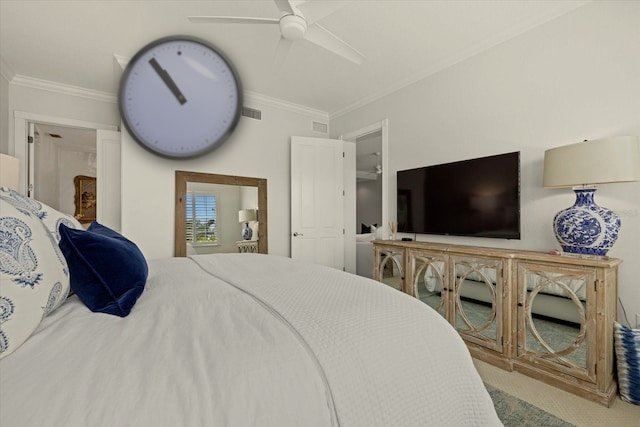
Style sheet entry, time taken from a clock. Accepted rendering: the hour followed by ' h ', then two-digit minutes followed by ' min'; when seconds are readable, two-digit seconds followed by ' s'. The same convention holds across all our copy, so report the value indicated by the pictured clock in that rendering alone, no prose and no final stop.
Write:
10 h 54 min
